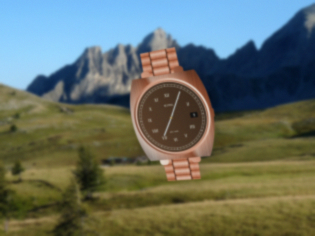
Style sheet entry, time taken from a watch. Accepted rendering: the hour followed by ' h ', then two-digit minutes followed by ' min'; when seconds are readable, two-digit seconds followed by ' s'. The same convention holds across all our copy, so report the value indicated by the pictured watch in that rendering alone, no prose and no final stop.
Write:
7 h 05 min
